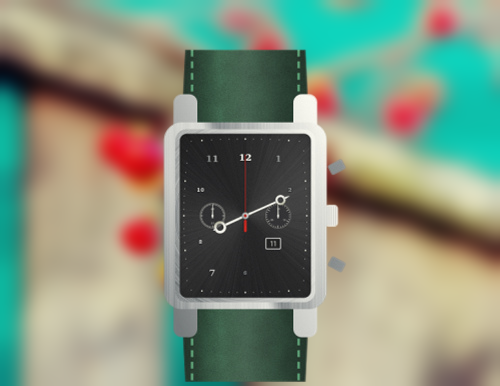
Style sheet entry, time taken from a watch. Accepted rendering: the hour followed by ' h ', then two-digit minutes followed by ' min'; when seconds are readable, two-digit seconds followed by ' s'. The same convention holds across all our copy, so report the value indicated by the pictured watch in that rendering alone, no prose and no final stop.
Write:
8 h 11 min
